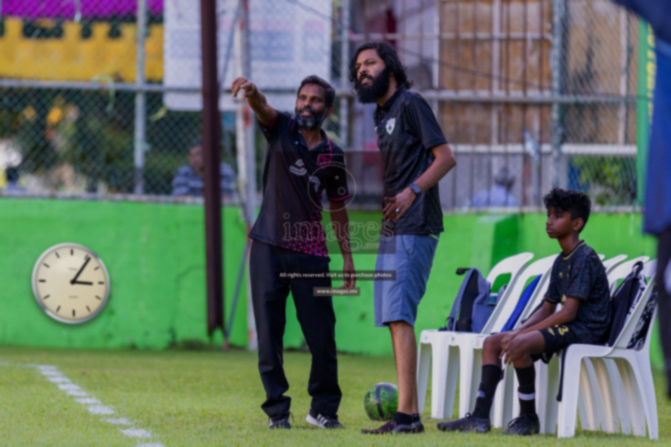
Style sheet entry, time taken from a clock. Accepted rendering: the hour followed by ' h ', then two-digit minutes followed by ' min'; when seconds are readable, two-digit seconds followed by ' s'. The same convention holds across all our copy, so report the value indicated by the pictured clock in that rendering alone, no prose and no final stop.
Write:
3 h 06 min
